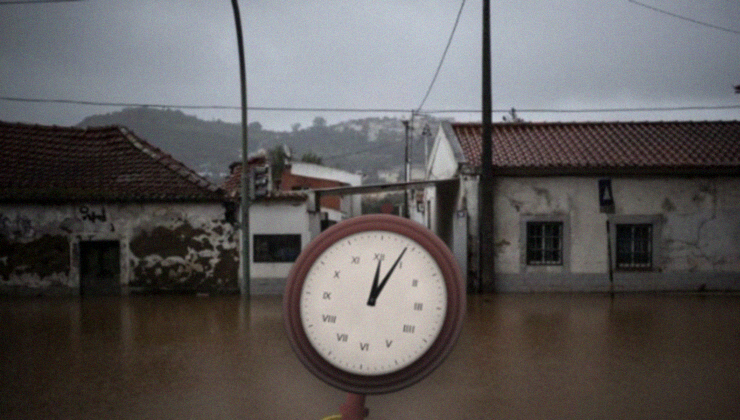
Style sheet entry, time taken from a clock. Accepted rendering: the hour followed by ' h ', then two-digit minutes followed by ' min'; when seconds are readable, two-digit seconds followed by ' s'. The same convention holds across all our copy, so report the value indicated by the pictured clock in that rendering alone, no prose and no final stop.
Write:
12 h 04 min
